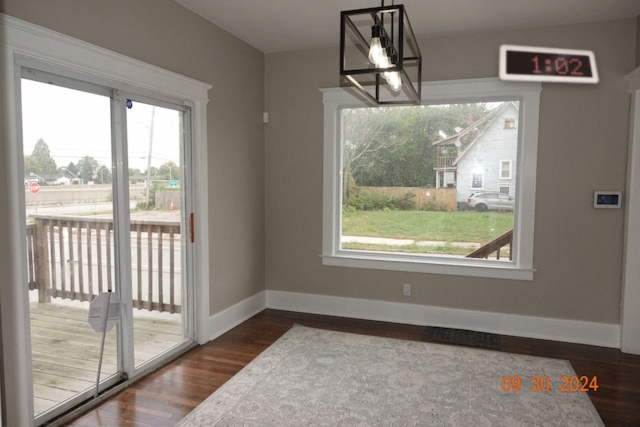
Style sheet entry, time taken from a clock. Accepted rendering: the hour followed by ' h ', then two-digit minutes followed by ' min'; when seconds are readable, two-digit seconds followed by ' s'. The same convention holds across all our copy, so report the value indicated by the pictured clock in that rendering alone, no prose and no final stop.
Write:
1 h 02 min
